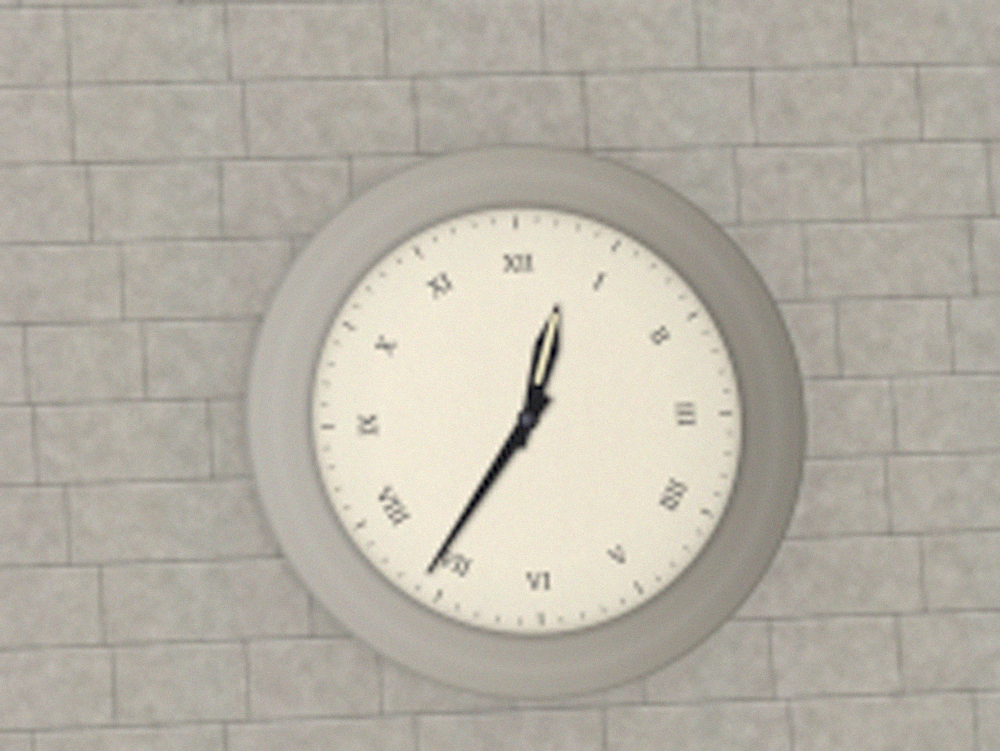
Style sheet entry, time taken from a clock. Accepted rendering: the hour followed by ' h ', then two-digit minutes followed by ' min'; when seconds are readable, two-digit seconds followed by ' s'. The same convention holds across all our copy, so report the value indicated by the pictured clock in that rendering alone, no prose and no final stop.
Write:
12 h 36 min
